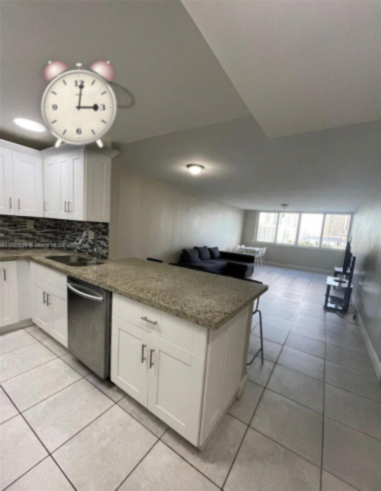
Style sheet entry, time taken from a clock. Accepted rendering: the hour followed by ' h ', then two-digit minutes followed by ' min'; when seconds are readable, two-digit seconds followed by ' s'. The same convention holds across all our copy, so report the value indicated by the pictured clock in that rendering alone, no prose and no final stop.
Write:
3 h 01 min
